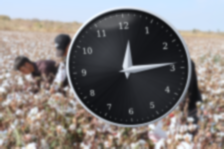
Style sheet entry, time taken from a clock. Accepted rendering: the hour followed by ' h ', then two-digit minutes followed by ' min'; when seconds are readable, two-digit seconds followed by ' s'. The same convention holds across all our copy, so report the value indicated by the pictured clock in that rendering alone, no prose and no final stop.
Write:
12 h 14 min
